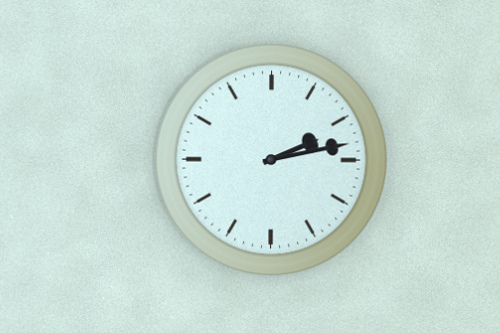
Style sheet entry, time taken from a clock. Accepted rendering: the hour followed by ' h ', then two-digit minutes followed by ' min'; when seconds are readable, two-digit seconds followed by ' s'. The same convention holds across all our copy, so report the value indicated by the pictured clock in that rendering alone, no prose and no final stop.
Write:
2 h 13 min
